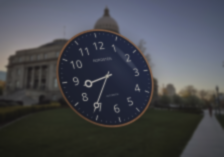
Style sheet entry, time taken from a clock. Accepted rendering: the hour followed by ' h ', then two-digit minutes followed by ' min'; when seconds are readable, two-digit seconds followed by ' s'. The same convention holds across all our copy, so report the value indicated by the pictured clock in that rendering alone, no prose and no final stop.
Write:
8 h 36 min
